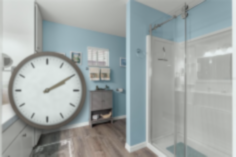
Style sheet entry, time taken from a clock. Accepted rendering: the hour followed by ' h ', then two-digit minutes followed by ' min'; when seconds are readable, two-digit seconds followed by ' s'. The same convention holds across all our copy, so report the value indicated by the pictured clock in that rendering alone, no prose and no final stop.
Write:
2 h 10 min
